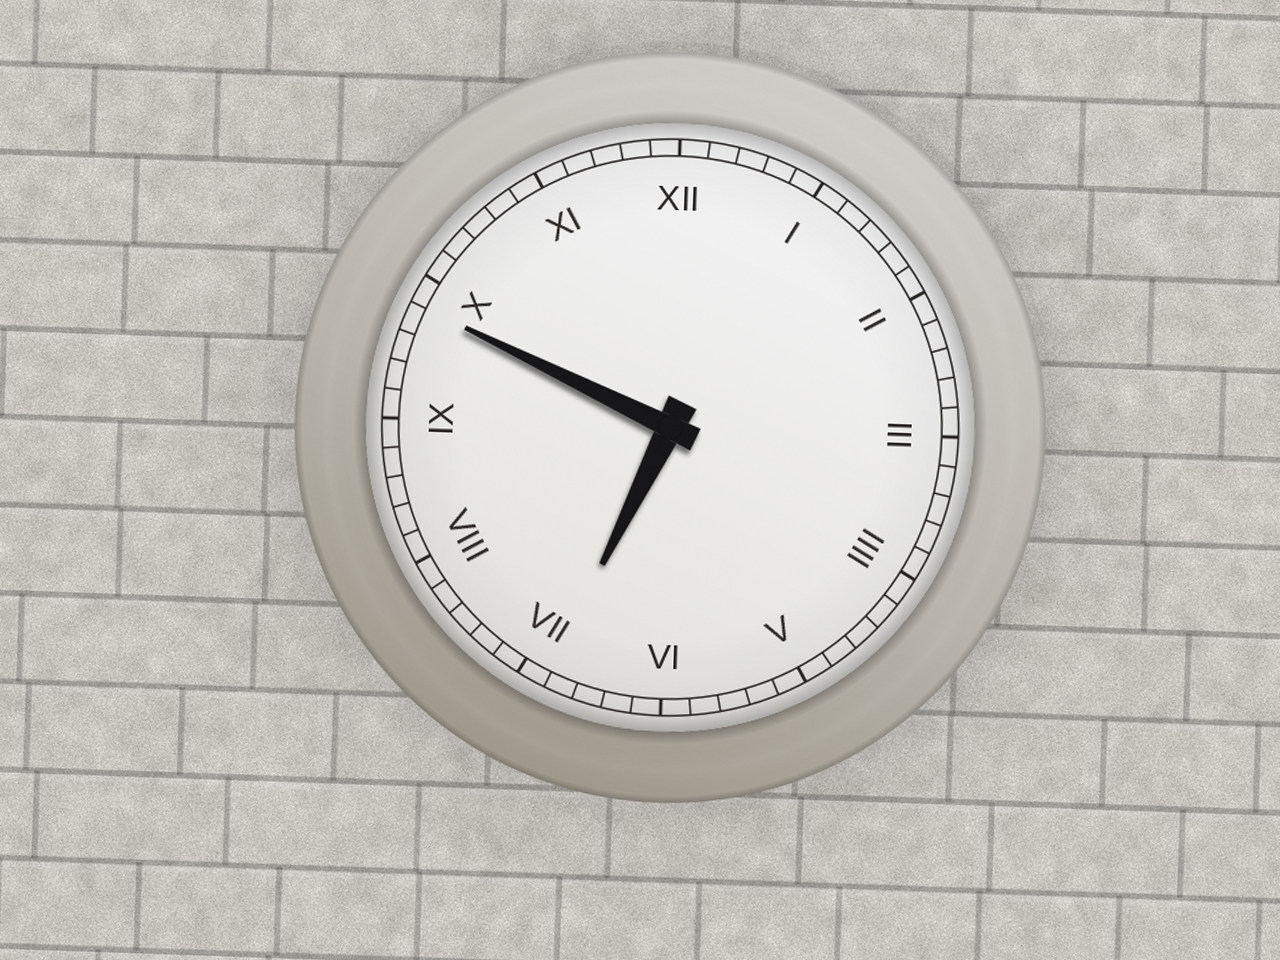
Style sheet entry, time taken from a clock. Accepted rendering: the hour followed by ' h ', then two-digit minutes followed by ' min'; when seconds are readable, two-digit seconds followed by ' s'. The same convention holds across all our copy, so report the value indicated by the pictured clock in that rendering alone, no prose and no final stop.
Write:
6 h 49 min
